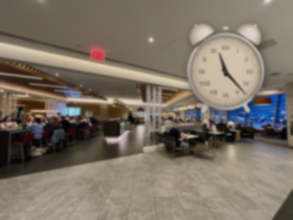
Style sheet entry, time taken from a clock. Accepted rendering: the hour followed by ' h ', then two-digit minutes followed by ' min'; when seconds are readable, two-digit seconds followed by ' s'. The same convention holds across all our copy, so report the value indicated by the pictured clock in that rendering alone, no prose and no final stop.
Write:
11 h 23 min
